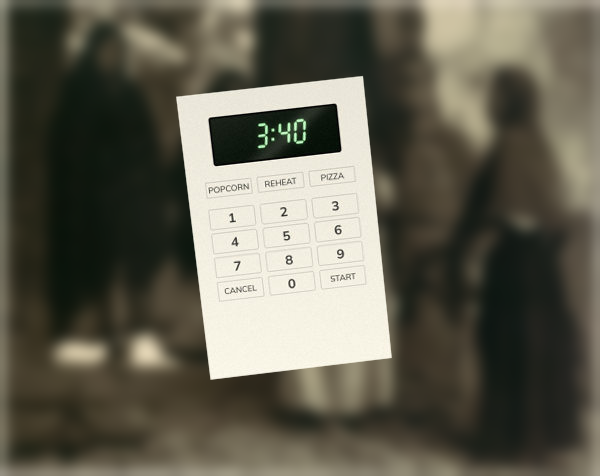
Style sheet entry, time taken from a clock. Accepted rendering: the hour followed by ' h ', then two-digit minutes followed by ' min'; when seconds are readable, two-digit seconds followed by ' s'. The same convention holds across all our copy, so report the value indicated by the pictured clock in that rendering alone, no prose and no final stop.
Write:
3 h 40 min
